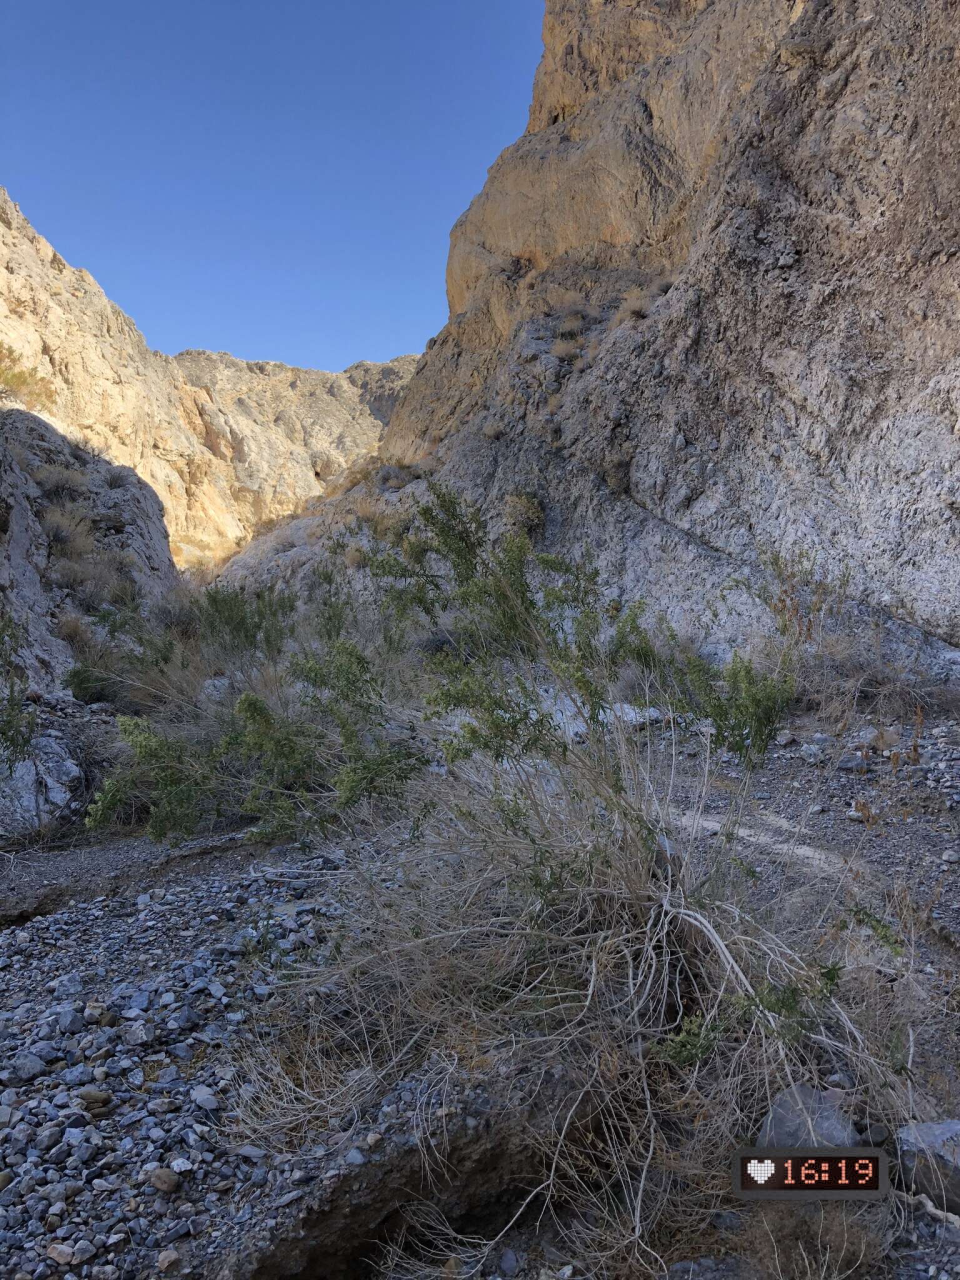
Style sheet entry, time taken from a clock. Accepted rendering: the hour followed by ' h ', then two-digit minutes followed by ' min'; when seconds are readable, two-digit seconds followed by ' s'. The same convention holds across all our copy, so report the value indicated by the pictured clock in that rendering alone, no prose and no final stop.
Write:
16 h 19 min
